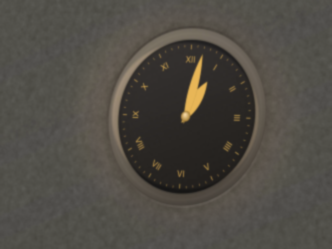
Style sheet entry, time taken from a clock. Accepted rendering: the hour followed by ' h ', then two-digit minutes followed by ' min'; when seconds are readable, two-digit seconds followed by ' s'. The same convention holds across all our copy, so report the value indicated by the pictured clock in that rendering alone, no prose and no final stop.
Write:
1 h 02 min
